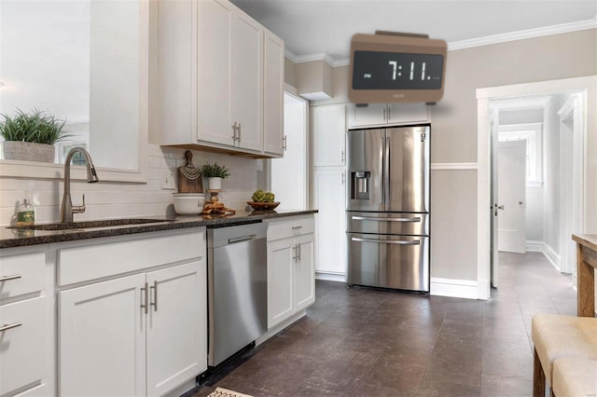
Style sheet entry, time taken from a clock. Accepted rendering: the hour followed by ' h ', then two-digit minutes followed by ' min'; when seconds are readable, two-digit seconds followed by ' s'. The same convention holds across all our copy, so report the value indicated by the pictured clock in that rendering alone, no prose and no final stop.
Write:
7 h 11 min
